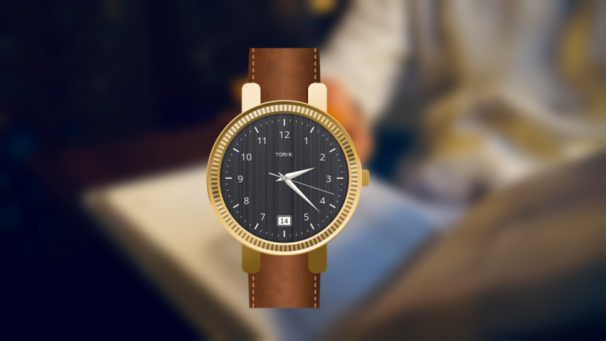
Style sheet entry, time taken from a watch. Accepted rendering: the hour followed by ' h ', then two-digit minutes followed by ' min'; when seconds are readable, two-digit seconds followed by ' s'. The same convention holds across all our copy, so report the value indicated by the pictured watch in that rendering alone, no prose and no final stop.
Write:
2 h 22 min 18 s
